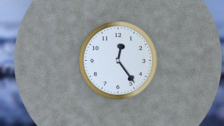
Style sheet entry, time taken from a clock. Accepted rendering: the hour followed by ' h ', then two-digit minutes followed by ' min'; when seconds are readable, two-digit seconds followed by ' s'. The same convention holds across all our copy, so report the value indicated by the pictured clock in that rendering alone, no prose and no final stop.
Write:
12 h 24 min
